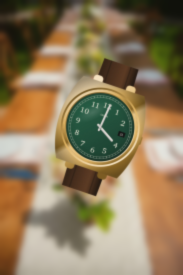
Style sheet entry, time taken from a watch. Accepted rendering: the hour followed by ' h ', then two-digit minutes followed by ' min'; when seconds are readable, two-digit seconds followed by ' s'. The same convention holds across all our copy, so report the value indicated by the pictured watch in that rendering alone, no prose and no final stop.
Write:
4 h 01 min
